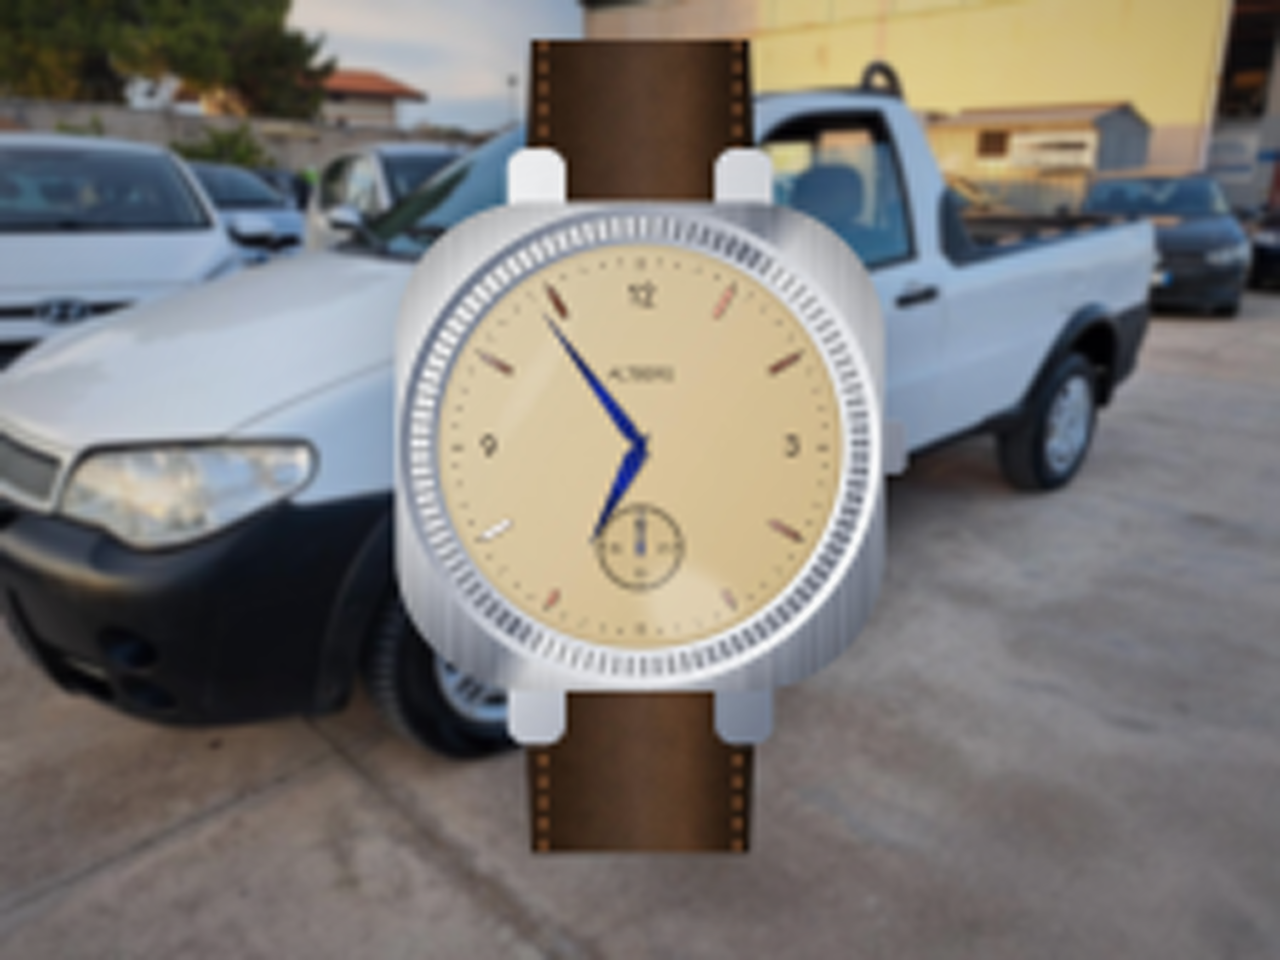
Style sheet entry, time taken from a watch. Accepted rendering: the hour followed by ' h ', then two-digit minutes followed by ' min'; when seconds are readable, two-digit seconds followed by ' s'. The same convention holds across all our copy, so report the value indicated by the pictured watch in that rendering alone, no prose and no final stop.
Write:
6 h 54 min
